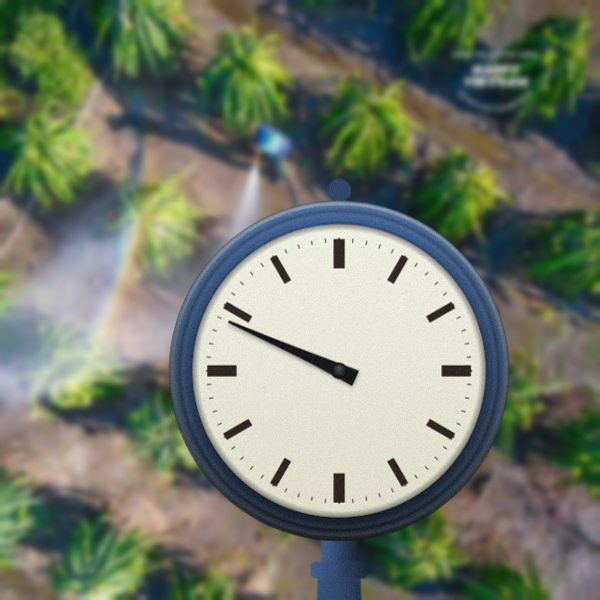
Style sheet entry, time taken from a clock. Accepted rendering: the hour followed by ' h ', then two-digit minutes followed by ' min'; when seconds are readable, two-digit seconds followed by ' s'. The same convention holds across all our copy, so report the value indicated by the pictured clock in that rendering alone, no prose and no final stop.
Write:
9 h 49 min
